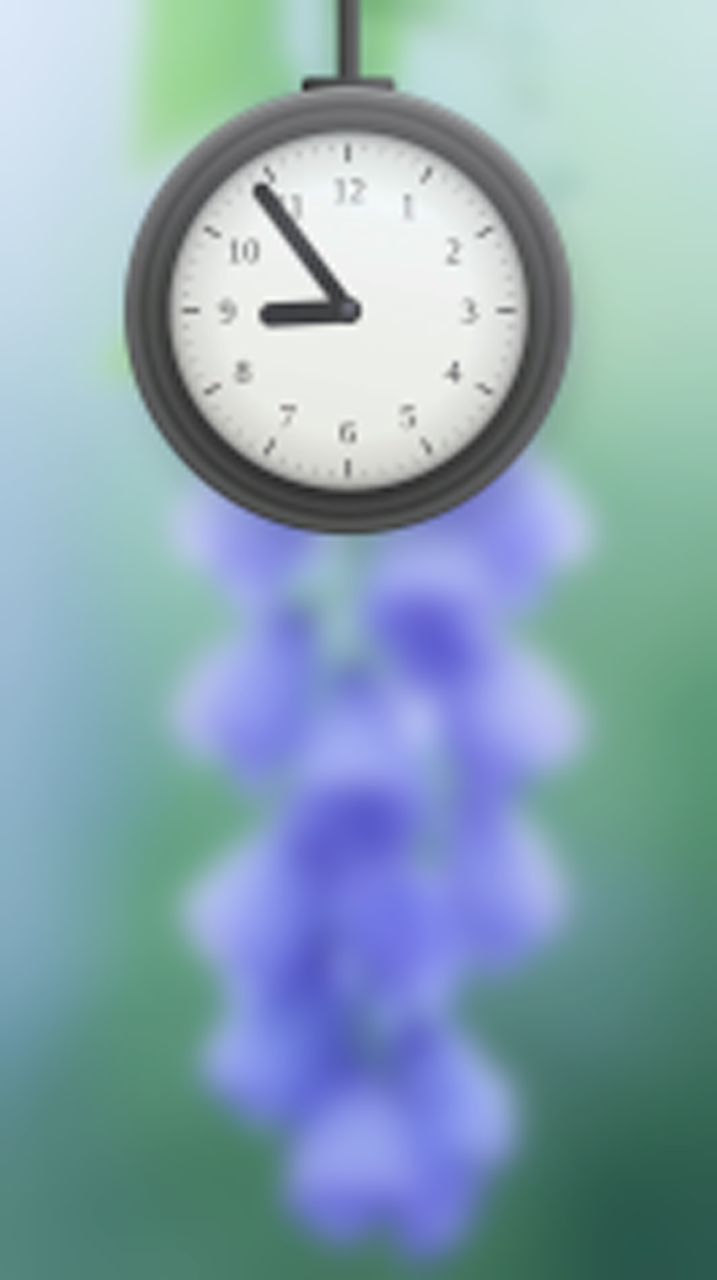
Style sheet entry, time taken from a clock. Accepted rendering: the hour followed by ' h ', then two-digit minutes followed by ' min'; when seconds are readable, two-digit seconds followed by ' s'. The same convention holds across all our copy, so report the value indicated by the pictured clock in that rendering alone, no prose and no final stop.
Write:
8 h 54 min
